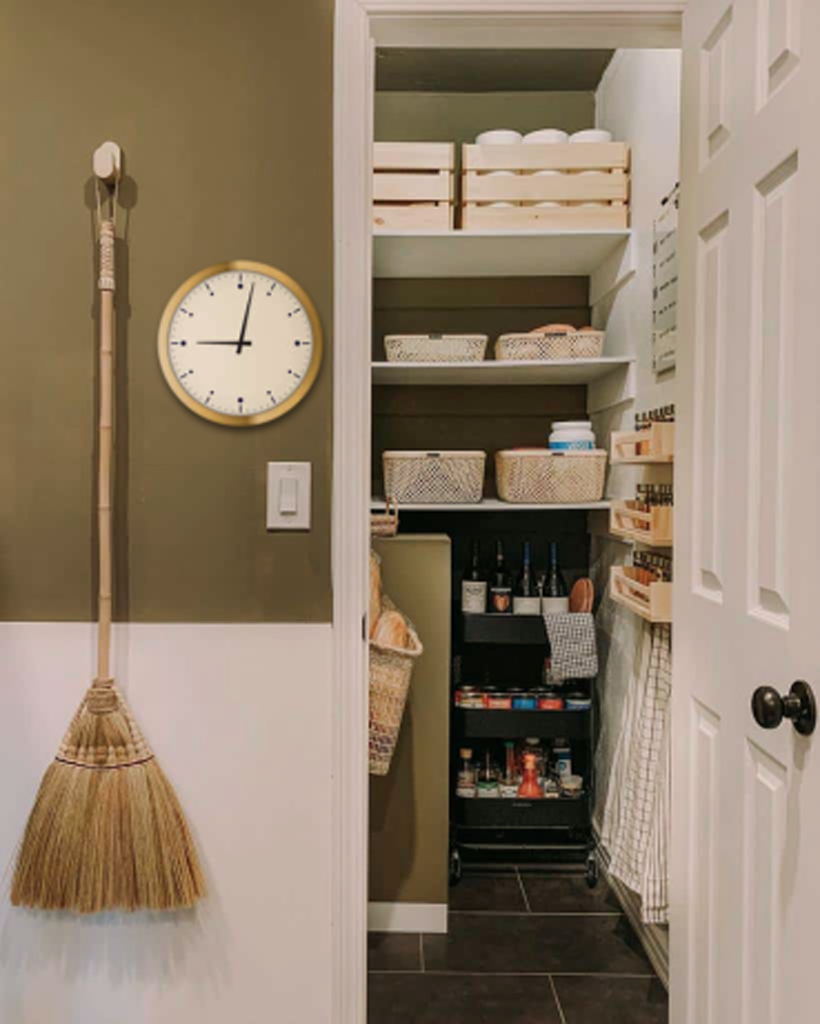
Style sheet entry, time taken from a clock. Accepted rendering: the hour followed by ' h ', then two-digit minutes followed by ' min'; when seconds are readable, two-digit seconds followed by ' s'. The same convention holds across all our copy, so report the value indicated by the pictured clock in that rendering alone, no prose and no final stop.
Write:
9 h 02 min
